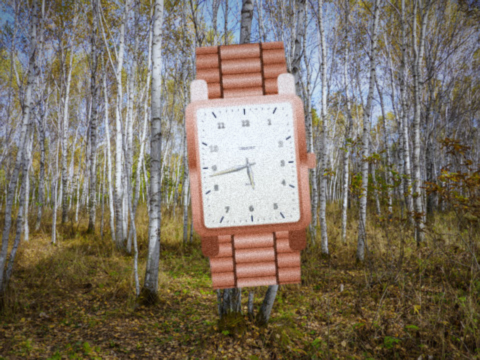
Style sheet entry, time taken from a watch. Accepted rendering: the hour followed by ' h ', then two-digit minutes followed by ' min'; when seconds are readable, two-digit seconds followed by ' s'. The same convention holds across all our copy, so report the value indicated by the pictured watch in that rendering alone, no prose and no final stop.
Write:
5 h 43 min
